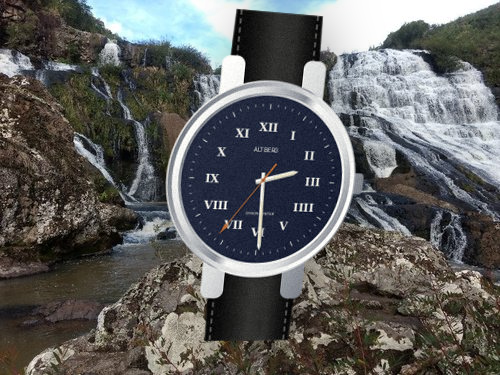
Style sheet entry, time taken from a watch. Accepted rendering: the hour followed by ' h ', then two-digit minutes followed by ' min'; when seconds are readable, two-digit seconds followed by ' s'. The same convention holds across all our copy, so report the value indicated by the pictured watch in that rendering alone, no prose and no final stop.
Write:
2 h 29 min 36 s
